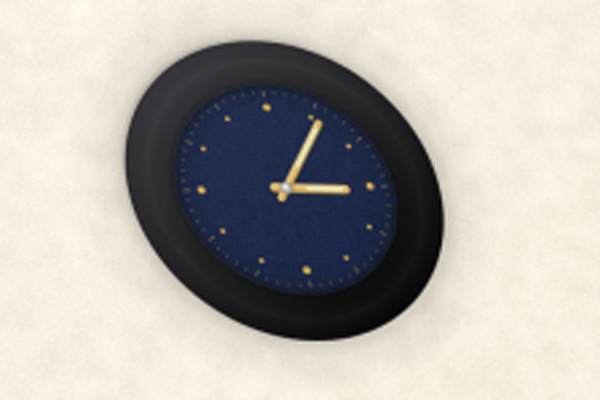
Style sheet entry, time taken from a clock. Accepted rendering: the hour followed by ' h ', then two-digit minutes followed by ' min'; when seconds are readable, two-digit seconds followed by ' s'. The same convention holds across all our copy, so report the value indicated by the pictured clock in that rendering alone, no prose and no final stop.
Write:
3 h 06 min
